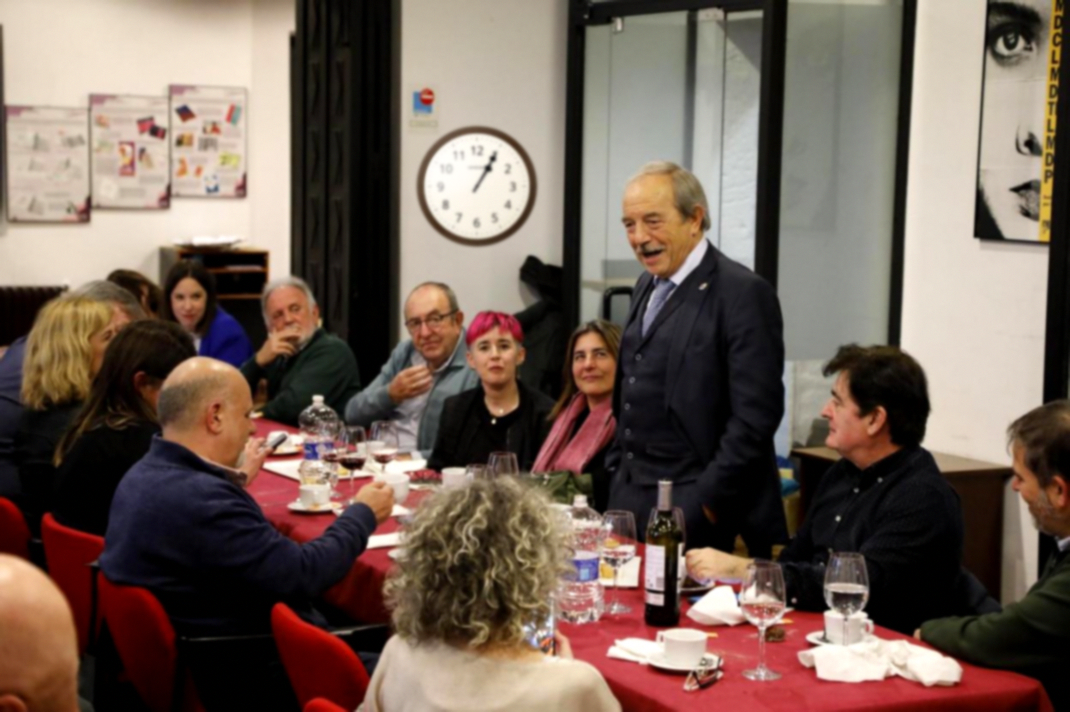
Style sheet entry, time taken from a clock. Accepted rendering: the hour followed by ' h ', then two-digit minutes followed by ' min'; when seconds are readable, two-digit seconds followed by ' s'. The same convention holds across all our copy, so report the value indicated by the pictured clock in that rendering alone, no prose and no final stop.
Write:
1 h 05 min
